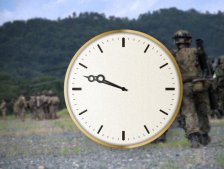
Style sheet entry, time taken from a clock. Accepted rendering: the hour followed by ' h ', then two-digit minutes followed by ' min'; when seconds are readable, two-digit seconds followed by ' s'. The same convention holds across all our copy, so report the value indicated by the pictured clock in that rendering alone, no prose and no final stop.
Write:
9 h 48 min
